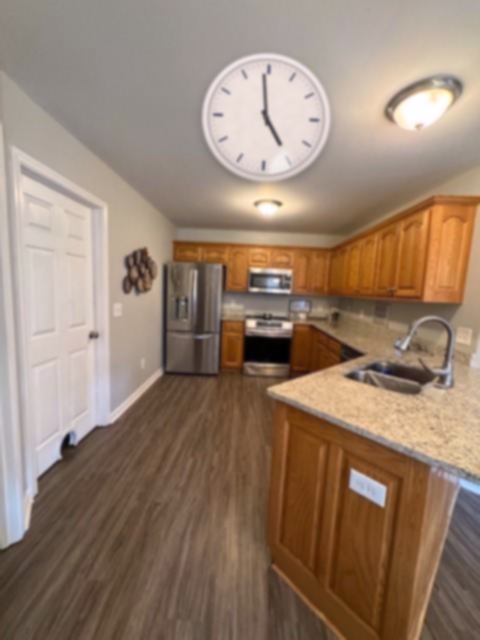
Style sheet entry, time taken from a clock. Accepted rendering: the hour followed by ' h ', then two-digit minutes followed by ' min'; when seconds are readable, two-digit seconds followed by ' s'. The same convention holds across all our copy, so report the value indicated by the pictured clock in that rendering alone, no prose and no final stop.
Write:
4 h 59 min
